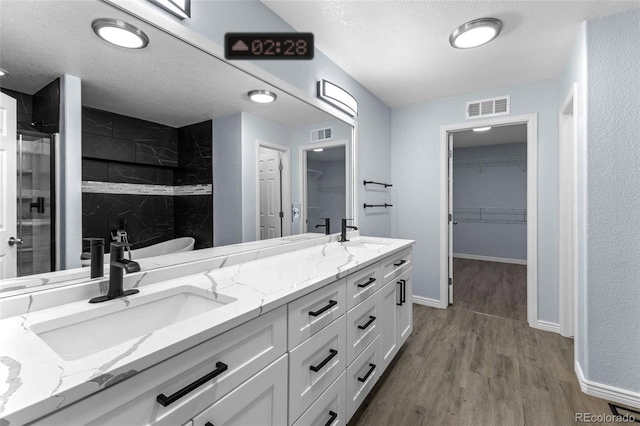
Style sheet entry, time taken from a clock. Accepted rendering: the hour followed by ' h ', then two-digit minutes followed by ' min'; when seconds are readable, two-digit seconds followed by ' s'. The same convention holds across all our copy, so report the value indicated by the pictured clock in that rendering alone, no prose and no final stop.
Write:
2 h 28 min
